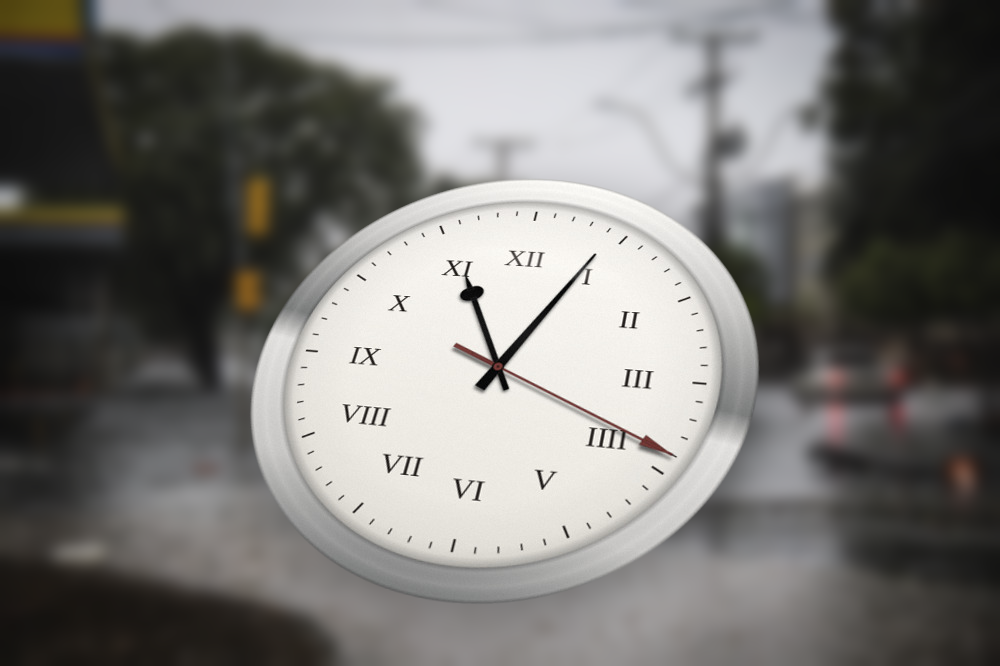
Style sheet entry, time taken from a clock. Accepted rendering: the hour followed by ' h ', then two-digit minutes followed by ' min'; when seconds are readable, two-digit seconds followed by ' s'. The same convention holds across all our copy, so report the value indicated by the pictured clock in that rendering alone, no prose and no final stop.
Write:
11 h 04 min 19 s
